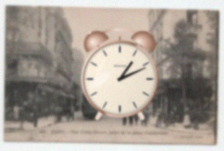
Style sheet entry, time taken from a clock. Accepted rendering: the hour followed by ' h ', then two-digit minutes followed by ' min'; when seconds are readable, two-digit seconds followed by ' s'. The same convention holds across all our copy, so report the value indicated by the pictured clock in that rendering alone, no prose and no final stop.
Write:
1 h 11 min
